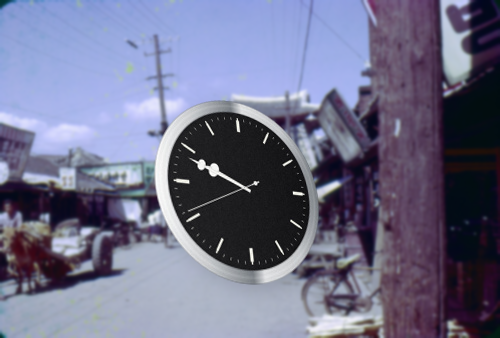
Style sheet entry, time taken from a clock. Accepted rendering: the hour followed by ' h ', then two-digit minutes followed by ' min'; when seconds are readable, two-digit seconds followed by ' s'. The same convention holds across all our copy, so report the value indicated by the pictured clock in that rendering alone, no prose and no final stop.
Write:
9 h 48 min 41 s
